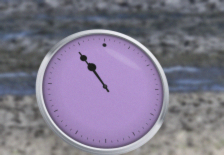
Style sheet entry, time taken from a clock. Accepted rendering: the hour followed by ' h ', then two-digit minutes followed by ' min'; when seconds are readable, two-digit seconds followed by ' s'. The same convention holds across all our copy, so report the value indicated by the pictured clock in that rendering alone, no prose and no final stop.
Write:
10 h 54 min
